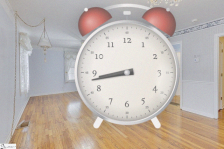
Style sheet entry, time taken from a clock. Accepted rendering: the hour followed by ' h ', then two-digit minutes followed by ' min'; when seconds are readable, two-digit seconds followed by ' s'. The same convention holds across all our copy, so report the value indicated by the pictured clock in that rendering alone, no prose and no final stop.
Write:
8 h 43 min
